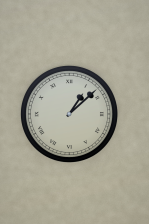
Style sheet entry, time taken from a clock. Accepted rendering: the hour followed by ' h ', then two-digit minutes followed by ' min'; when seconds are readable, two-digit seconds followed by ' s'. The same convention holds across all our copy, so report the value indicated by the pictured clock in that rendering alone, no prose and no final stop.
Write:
1 h 08 min
